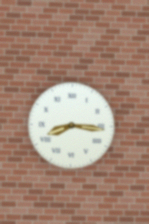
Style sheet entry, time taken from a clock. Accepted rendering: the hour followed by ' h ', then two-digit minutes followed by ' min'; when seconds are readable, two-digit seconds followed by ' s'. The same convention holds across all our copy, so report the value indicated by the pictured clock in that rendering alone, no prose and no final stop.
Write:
8 h 16 min
